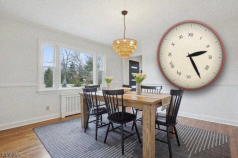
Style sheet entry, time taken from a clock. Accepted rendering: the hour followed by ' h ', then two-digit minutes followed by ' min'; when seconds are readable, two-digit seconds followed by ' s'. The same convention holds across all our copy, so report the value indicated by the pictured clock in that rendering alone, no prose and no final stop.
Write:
2 h 25 min
